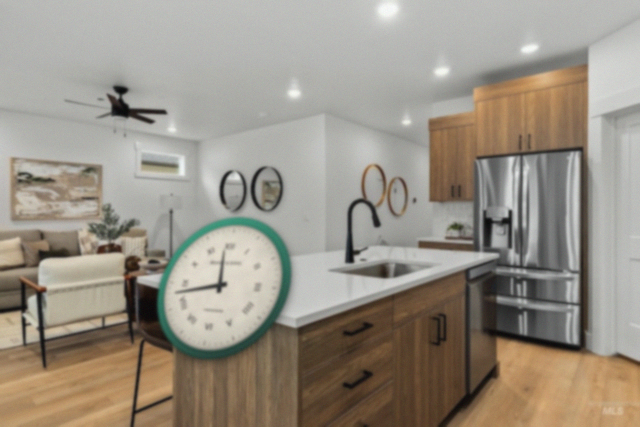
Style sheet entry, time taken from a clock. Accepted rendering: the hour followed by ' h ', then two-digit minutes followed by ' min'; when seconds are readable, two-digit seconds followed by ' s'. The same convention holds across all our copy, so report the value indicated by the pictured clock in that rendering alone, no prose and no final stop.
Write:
11 h 43 min
